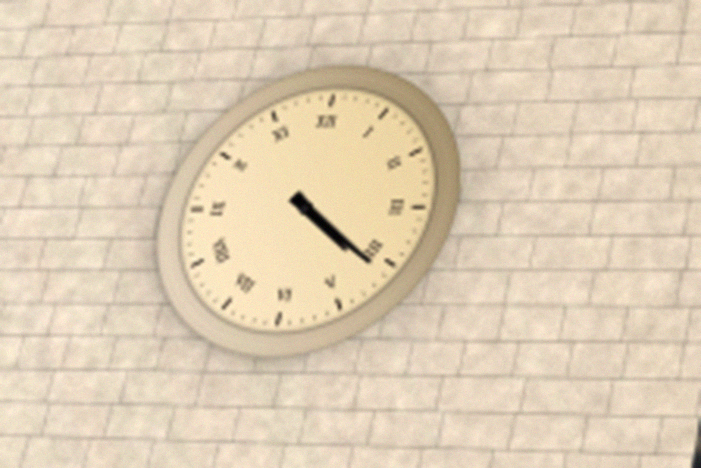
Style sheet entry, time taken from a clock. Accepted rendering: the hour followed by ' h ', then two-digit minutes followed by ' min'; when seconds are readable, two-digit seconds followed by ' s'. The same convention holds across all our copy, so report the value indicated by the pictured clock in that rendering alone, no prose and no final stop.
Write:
4 h 21 min
